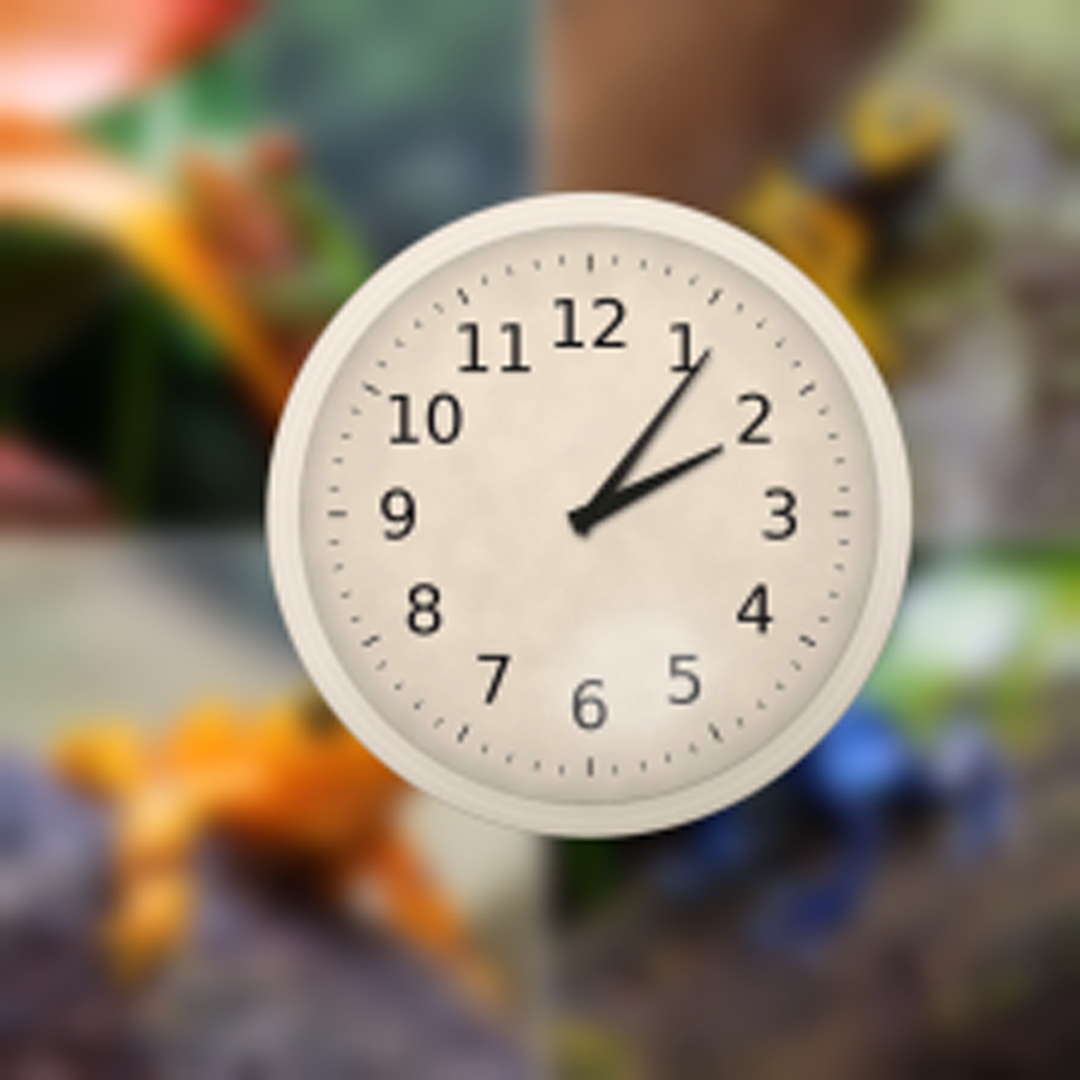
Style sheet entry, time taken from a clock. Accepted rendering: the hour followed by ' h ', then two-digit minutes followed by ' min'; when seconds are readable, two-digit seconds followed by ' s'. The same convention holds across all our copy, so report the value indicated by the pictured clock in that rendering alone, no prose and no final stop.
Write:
2 h 06 min
